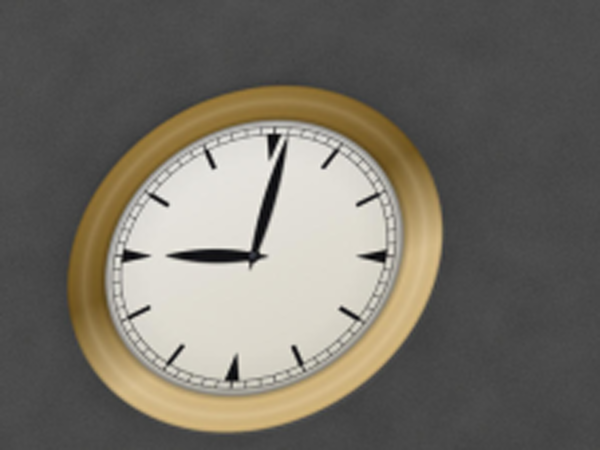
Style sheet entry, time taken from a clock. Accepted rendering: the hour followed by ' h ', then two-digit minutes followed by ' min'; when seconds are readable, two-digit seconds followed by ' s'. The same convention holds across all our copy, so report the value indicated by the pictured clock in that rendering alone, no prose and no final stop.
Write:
9 h 01 min
